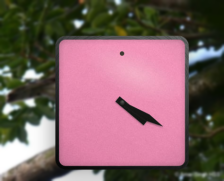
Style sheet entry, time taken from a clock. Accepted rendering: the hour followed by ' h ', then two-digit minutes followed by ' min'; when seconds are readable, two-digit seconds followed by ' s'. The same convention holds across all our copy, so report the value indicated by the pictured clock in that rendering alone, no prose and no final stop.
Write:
4 h 20 min
